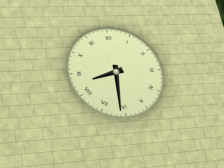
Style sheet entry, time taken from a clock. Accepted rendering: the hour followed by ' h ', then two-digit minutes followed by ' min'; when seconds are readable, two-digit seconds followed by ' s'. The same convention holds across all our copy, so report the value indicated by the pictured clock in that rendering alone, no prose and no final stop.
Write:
8 h 31 min
